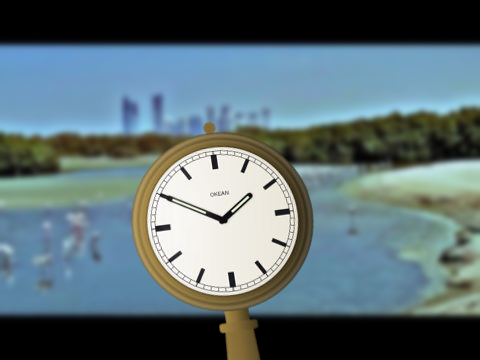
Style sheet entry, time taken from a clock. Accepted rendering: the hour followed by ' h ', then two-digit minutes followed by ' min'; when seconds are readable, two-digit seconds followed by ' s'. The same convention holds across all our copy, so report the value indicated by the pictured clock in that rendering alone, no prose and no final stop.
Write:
1 h 50 min
